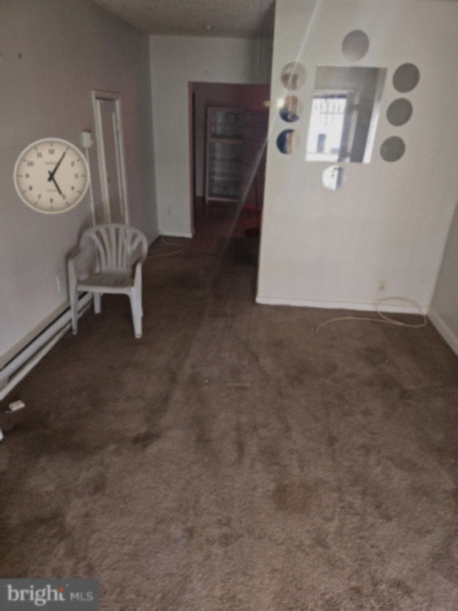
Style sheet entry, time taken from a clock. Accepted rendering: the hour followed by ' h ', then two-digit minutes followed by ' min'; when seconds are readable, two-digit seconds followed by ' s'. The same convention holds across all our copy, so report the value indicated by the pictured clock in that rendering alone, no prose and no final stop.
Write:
5 h 05 min
